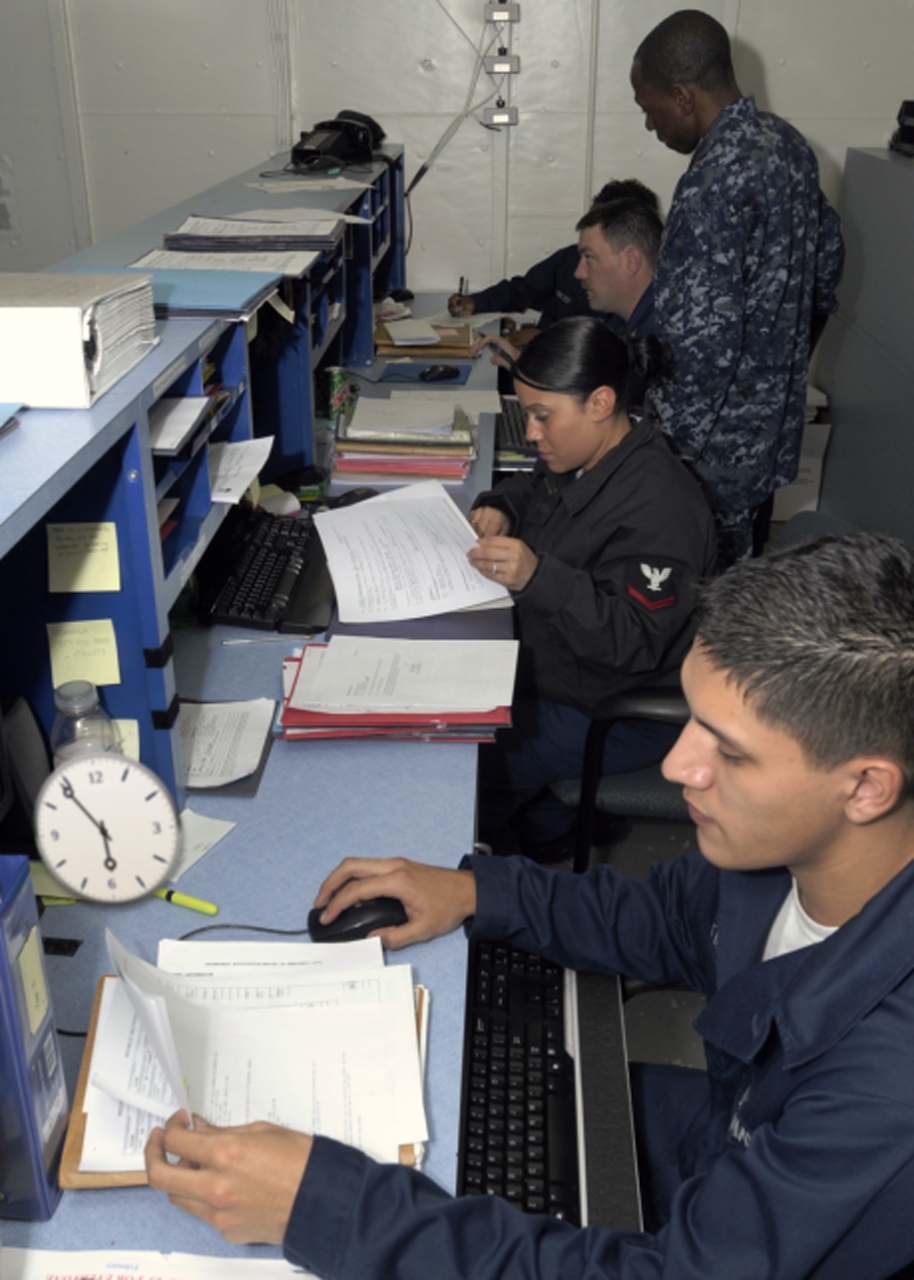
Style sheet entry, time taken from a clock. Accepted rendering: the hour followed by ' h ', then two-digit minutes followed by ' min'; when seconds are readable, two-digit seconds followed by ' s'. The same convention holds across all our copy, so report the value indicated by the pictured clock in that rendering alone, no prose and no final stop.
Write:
5 h 54 min
